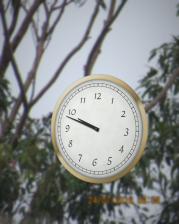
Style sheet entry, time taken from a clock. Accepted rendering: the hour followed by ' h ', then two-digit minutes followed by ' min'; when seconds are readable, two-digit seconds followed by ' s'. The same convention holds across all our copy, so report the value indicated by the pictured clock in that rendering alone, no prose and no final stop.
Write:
9 h 48 min
